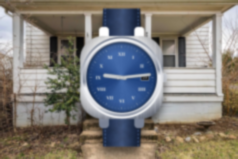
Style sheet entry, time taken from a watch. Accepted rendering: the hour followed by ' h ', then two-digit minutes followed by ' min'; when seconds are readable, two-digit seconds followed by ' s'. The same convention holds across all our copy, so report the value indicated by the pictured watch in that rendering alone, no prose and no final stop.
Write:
9 h 14 min
